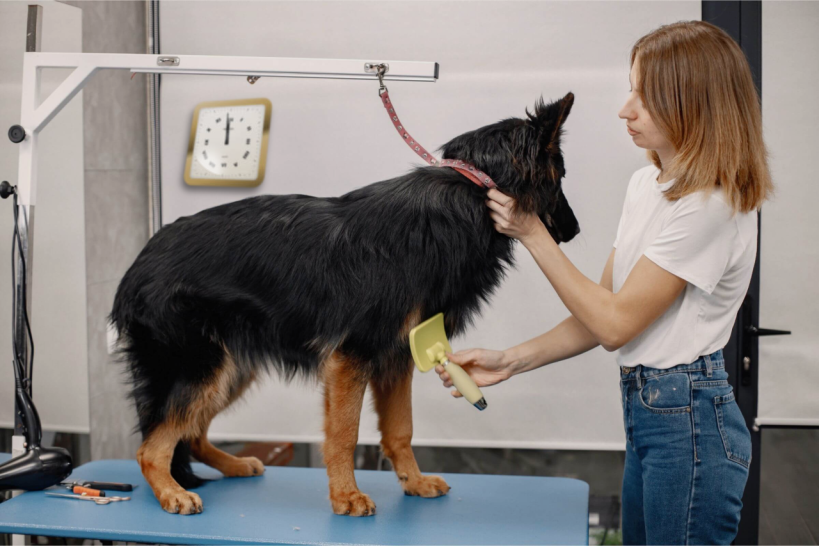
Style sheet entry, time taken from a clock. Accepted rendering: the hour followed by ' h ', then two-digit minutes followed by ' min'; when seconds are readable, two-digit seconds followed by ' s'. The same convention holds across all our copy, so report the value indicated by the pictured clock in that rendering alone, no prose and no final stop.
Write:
11 h 59 min
